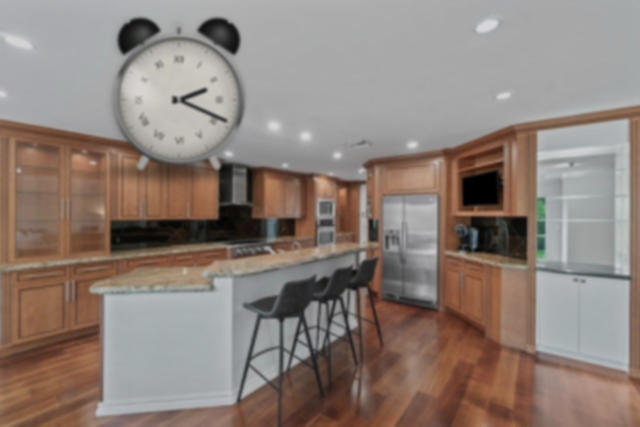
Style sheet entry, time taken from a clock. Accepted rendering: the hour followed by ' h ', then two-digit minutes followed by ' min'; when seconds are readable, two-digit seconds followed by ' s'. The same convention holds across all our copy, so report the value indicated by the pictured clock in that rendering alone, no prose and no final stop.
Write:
2 h 19 min
